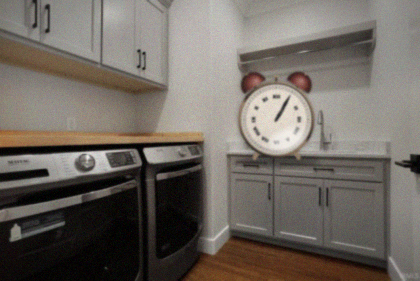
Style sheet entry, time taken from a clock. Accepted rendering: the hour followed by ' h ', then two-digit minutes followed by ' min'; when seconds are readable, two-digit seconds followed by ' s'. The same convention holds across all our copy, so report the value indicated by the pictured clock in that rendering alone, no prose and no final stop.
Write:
1 h 05 min
